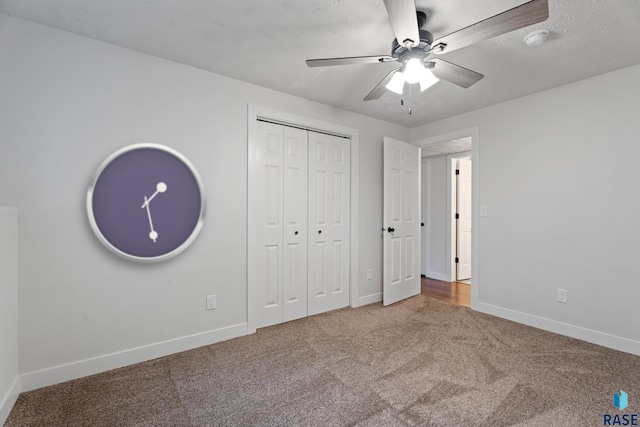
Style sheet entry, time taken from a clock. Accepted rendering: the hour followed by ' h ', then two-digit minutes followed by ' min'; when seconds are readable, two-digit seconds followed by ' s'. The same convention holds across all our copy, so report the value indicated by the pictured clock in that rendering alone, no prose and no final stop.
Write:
1 h 28 min
